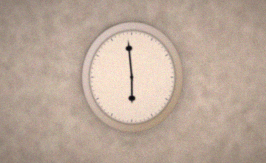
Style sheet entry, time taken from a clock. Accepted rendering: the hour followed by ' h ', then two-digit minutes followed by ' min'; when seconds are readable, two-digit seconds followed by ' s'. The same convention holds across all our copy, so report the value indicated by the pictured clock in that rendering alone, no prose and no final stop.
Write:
5 h 59 min
